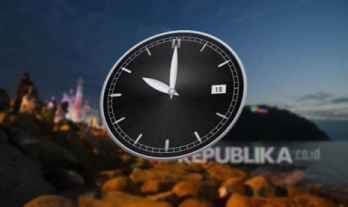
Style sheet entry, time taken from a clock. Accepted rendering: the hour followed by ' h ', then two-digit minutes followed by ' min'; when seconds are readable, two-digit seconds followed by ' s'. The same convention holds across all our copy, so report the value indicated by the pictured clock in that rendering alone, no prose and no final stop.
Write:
10 h 00 min
